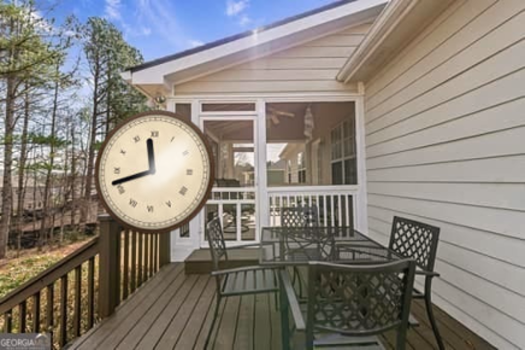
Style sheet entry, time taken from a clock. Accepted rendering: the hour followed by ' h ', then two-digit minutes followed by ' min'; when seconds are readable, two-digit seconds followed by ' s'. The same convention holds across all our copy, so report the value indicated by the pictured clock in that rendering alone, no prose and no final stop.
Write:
11 h 42 min
